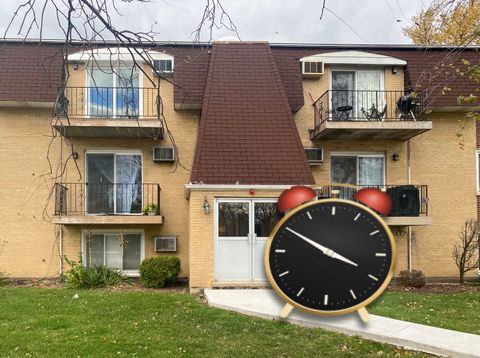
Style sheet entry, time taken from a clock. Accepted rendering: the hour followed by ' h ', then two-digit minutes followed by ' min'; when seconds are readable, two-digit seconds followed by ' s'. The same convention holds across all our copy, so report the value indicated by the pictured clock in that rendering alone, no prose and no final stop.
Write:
3 h 50 min
